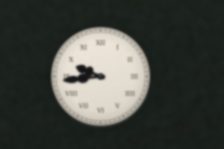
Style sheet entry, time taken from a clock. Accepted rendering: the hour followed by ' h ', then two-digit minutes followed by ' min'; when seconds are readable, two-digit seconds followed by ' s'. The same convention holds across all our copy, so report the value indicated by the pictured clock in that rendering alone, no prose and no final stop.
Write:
9 h 44 min
